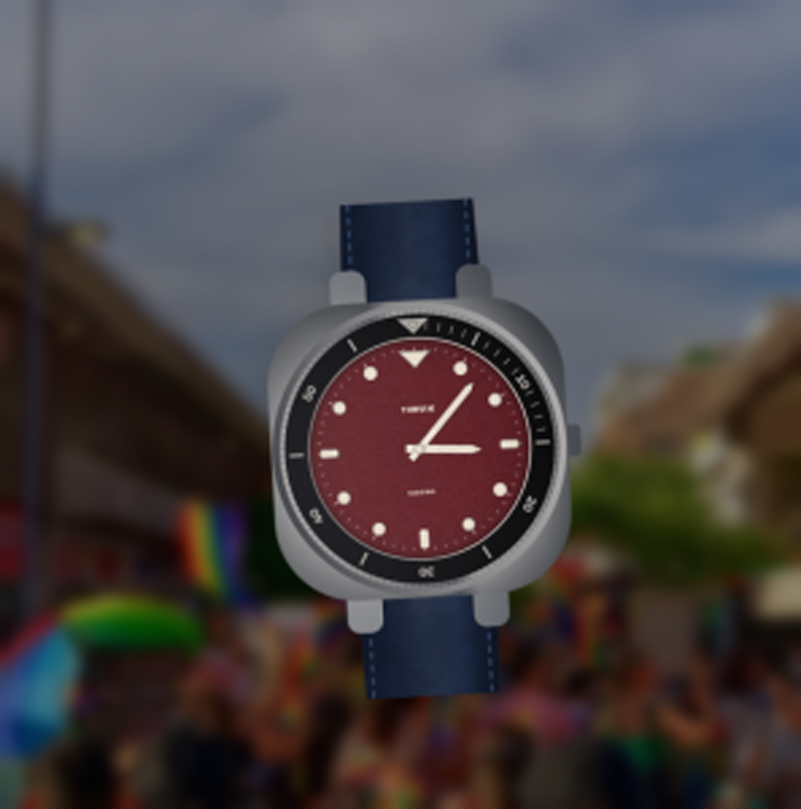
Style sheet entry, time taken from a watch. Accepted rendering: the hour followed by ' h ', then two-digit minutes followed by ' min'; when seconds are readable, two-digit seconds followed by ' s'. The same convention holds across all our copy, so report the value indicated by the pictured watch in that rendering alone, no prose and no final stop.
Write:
3 h 07 min
